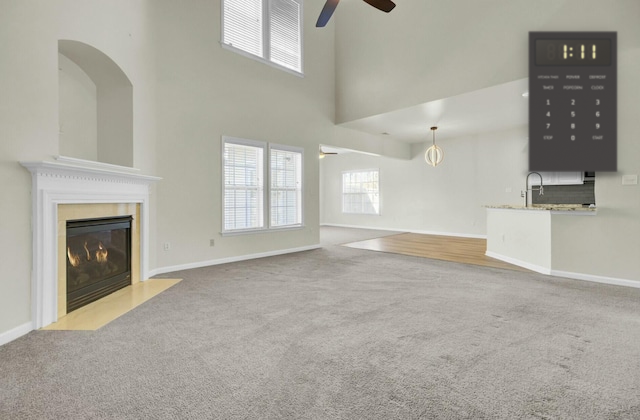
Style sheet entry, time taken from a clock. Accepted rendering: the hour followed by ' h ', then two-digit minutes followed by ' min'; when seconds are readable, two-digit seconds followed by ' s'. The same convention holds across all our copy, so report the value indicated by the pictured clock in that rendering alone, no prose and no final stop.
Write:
1 h 11 min
